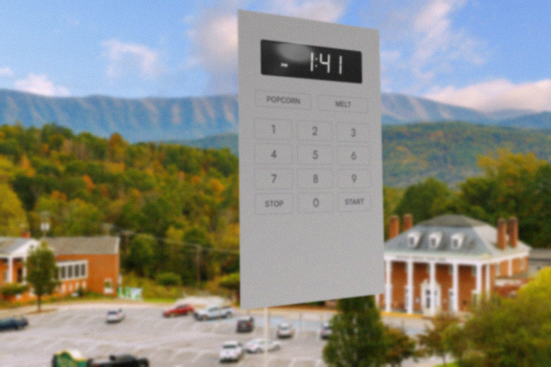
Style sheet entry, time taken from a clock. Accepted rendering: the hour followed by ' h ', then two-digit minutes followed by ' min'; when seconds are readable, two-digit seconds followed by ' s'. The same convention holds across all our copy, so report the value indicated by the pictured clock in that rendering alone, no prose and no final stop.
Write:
1 h 41 min
